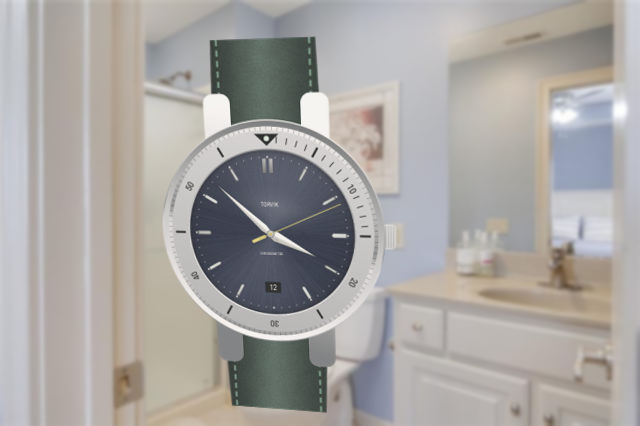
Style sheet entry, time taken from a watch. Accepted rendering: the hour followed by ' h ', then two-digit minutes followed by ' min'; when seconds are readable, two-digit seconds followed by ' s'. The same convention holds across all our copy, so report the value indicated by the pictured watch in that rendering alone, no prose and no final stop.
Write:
3 h 52 min 11 s
